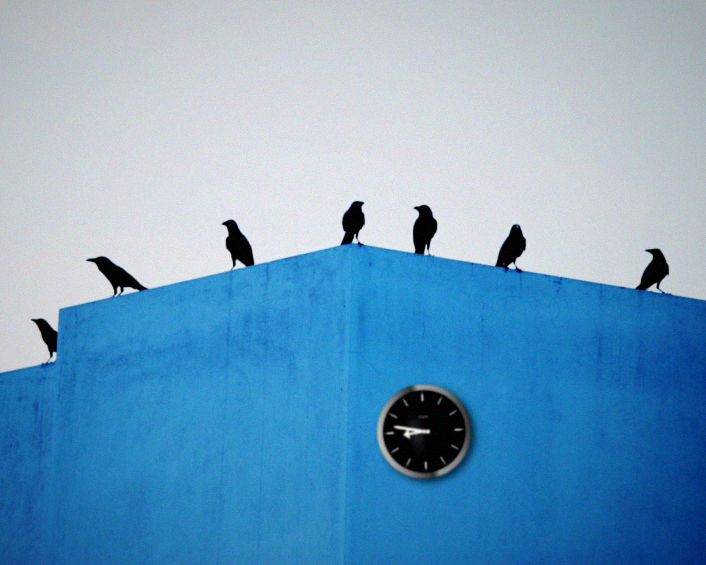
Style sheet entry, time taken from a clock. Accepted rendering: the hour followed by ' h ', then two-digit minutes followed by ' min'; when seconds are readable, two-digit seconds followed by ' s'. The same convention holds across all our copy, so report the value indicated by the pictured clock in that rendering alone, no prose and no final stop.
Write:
8 h 47 min
